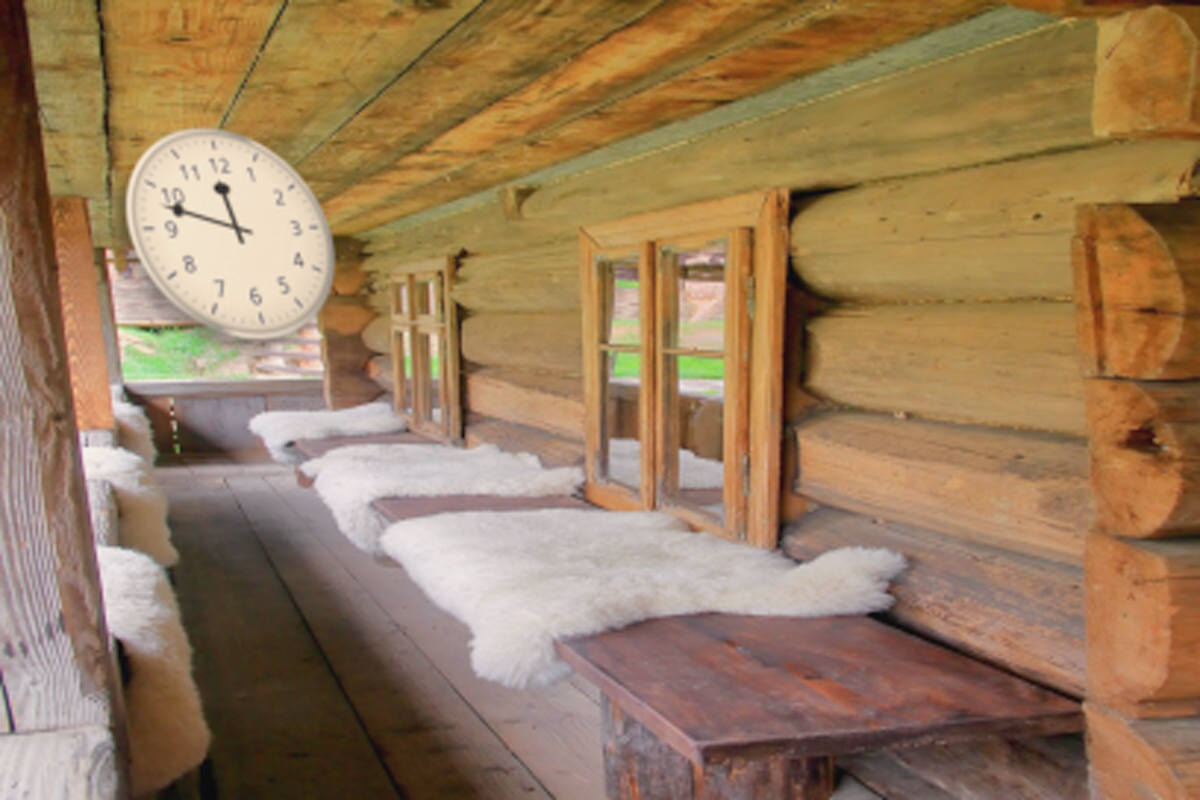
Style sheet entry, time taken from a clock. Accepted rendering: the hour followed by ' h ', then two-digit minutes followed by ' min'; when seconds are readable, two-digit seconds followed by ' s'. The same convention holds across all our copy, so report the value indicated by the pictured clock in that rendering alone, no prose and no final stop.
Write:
11 h 48 min
